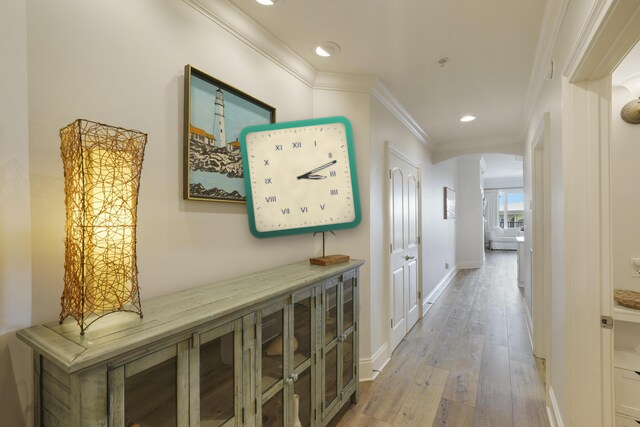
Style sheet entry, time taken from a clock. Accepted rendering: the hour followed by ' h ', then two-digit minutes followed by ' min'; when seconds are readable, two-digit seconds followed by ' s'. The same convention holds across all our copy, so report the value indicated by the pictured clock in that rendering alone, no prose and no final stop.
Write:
3 h 12 min
